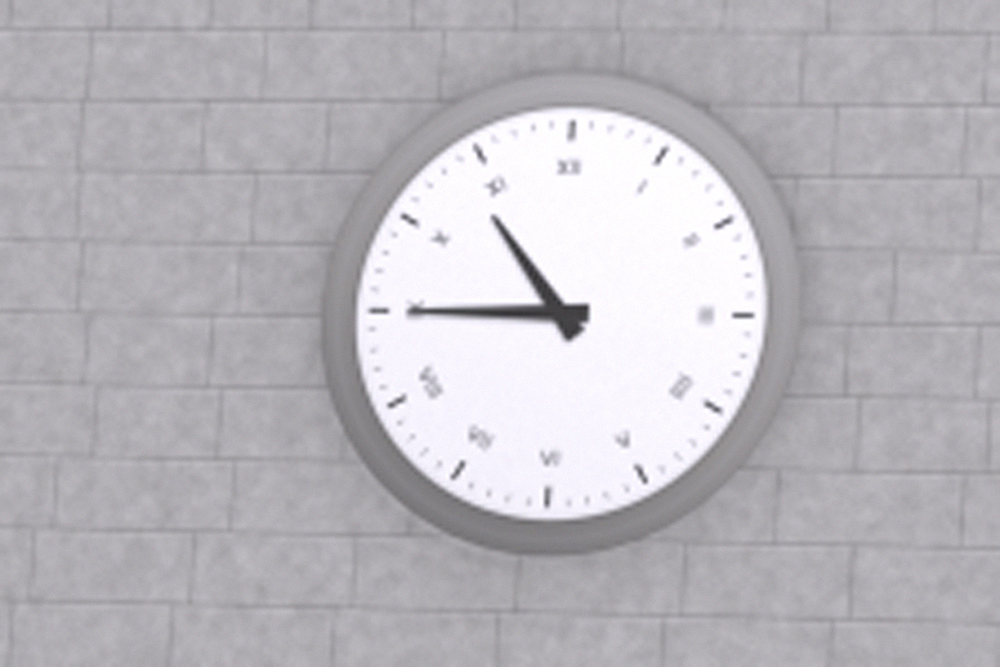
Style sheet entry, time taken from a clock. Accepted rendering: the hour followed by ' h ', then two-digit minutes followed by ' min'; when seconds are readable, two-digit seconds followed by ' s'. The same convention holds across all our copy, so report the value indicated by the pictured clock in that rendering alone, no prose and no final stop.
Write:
10 h 45 min
